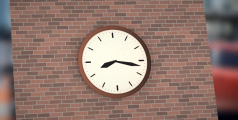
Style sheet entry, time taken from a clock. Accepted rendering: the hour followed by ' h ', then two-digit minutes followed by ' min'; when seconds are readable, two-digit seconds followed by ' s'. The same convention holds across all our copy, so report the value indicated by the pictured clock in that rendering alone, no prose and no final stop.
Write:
8 h 17 min
